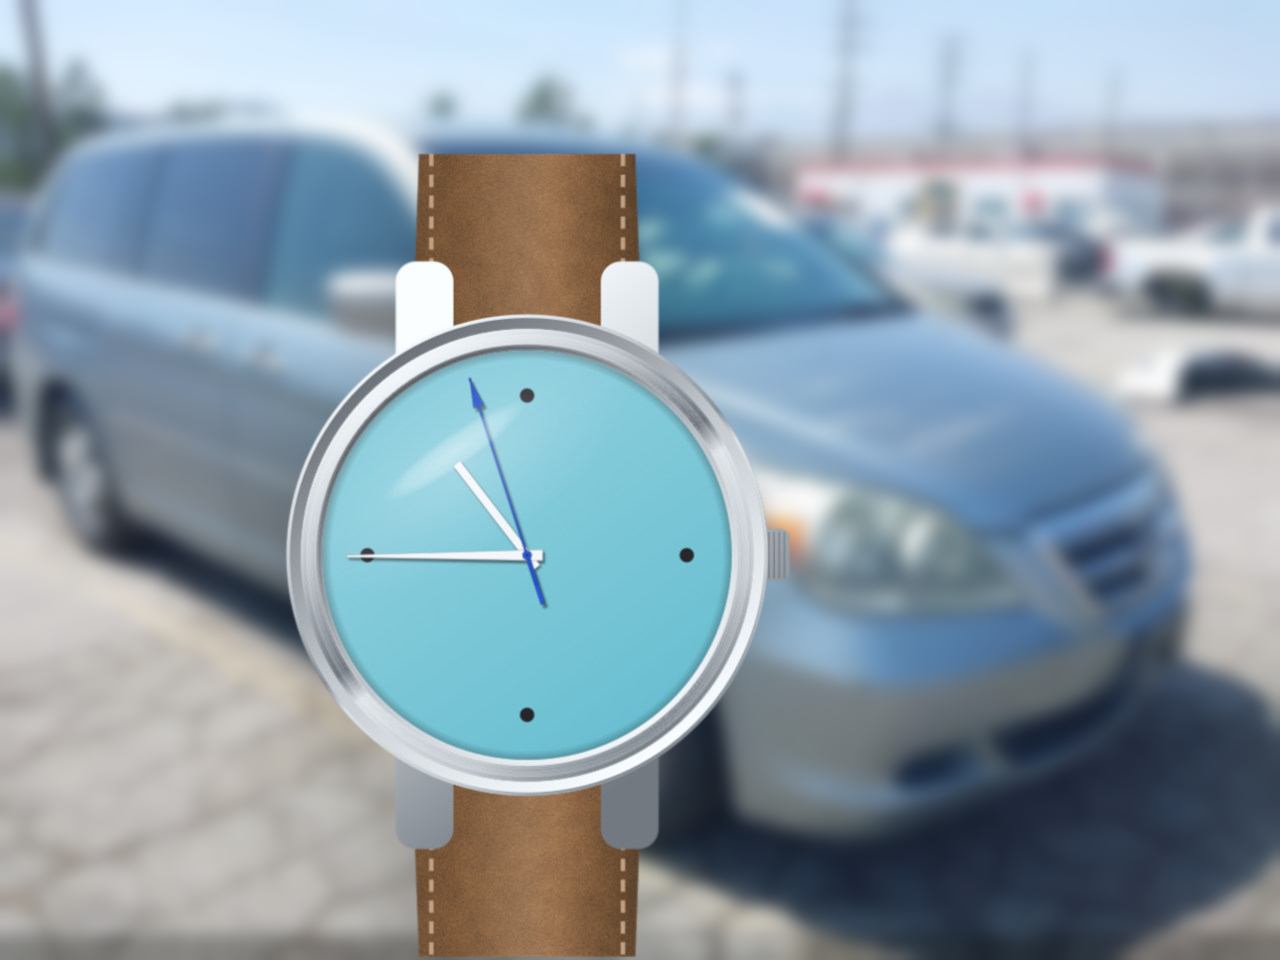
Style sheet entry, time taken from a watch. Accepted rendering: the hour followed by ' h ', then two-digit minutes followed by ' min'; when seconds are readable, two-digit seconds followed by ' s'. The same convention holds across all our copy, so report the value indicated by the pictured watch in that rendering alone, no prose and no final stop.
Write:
10 h 44 min 57 s
